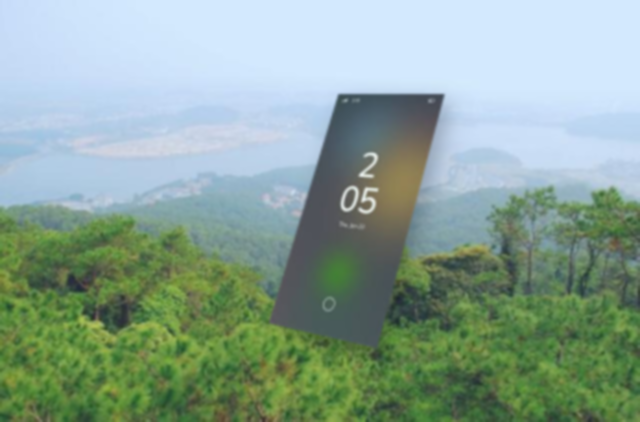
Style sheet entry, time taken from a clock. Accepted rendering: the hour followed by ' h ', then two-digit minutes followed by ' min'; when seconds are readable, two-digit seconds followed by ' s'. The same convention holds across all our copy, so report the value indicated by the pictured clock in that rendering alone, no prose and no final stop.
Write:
2 h 05 min
